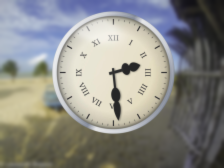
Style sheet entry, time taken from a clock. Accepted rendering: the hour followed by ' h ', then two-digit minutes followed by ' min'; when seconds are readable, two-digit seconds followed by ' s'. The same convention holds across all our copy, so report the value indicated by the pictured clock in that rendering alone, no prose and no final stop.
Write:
2 h 29 min
